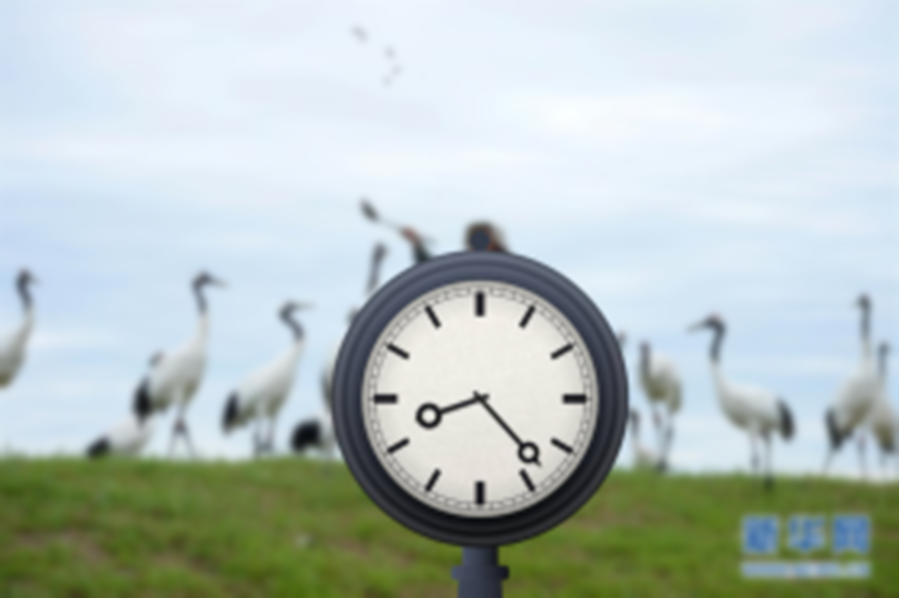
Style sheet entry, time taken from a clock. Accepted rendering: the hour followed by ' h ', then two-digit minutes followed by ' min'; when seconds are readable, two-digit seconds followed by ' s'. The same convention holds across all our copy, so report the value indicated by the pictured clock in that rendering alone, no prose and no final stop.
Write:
8 h 23 min
